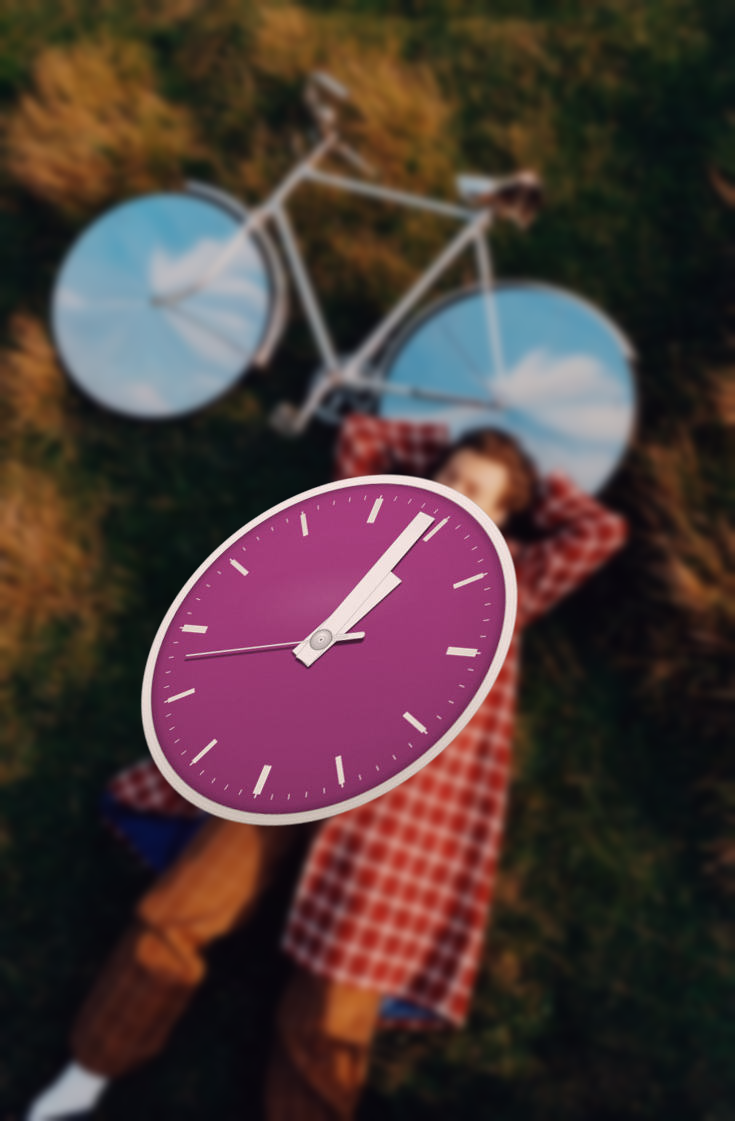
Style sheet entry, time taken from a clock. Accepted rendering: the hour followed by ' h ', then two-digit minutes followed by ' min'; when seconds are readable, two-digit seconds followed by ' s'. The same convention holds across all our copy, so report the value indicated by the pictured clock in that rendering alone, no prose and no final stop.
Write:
1 h 03 min 43 s
